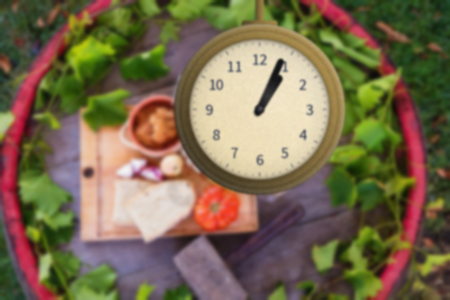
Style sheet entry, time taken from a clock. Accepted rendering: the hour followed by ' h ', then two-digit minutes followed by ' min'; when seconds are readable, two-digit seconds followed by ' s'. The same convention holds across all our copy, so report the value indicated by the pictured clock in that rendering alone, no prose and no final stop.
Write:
1 h 04 min
